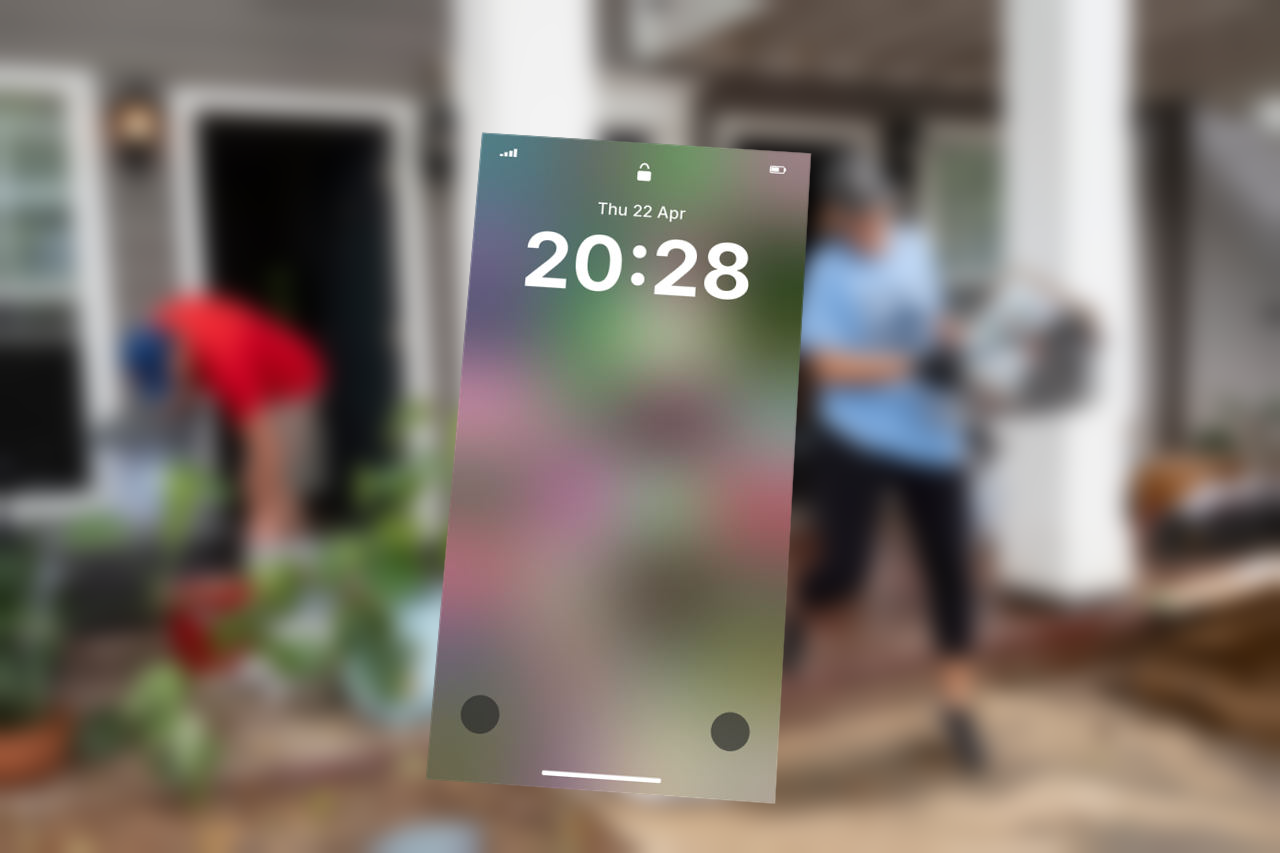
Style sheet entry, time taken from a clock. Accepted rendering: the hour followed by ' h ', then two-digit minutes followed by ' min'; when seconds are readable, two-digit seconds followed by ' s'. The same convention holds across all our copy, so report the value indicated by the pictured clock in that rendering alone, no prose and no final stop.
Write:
20 h 28 min
